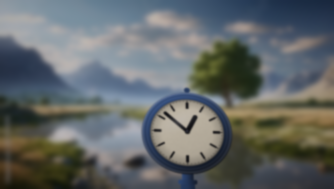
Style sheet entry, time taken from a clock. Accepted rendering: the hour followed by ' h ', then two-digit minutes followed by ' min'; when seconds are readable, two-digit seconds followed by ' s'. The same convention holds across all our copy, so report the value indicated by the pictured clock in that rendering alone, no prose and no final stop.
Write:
12 h 52 min
